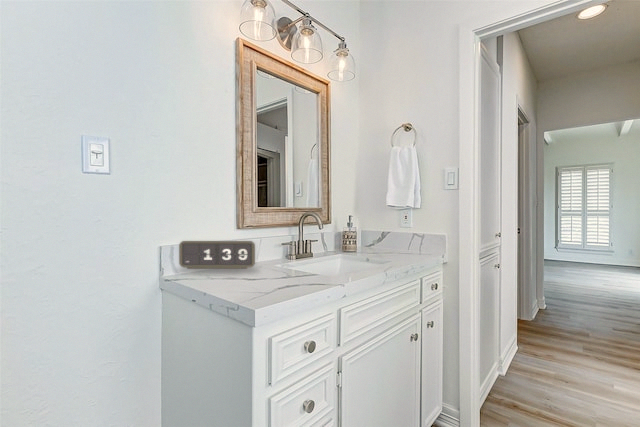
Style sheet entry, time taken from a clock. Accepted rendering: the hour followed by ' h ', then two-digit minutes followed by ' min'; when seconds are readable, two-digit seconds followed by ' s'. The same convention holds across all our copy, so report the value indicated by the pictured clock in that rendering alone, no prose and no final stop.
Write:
1 h 39 min
